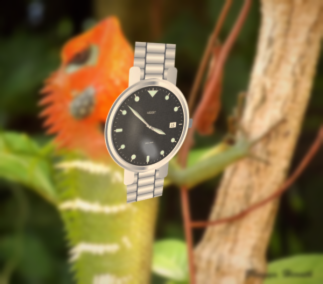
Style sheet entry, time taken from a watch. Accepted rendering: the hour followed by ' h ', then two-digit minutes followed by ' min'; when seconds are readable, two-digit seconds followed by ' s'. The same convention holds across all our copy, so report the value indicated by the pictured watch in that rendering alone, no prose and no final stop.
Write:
3 h 52 min
